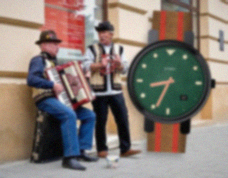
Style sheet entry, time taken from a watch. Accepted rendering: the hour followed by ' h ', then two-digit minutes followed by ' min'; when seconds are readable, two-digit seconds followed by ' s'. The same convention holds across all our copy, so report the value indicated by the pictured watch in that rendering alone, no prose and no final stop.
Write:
8 h 34 min
